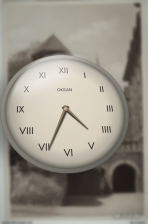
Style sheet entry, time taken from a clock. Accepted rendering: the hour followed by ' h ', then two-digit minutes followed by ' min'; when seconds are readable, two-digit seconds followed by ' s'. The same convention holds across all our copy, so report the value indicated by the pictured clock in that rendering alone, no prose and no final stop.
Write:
4 h 34 min
